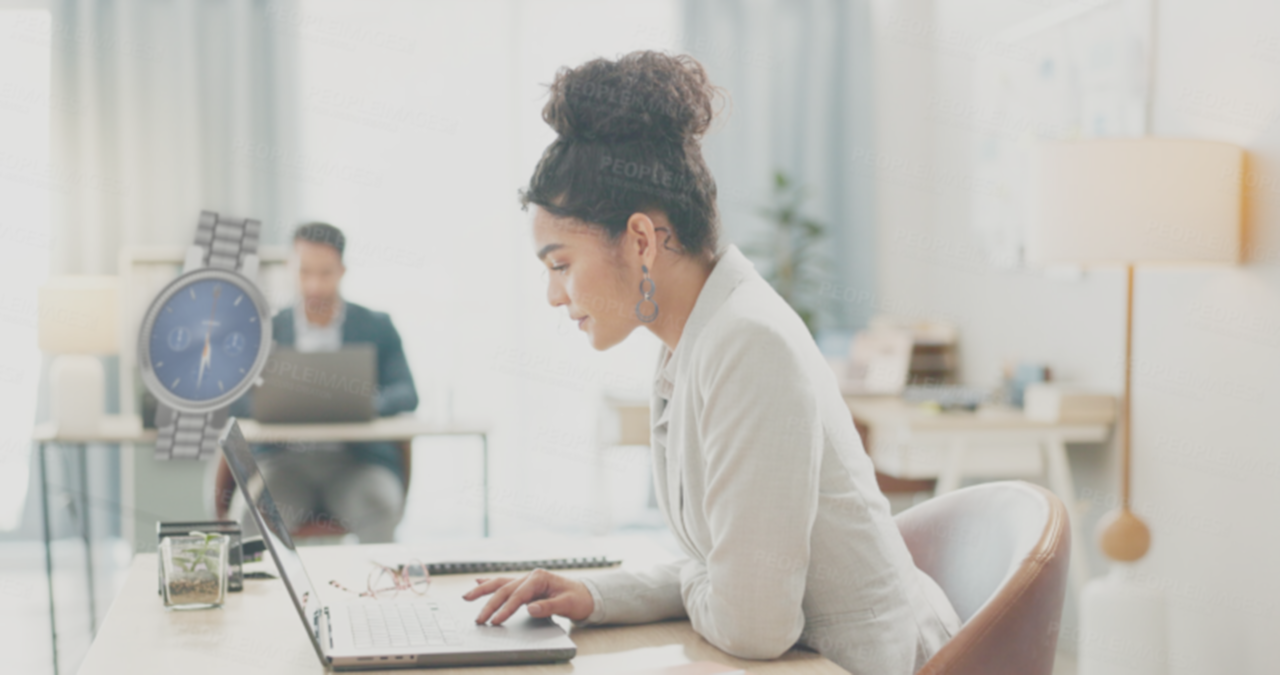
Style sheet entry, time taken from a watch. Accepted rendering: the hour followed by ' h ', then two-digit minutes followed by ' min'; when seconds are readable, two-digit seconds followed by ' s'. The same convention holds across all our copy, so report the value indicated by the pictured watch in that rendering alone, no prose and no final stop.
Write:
5 h 30 min
